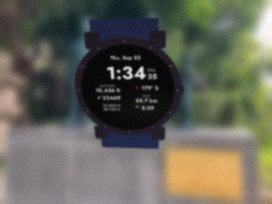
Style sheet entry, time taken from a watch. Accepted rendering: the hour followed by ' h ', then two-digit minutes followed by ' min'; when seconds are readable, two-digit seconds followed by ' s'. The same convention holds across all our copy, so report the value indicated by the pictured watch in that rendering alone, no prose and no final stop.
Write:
1 h 34 min
